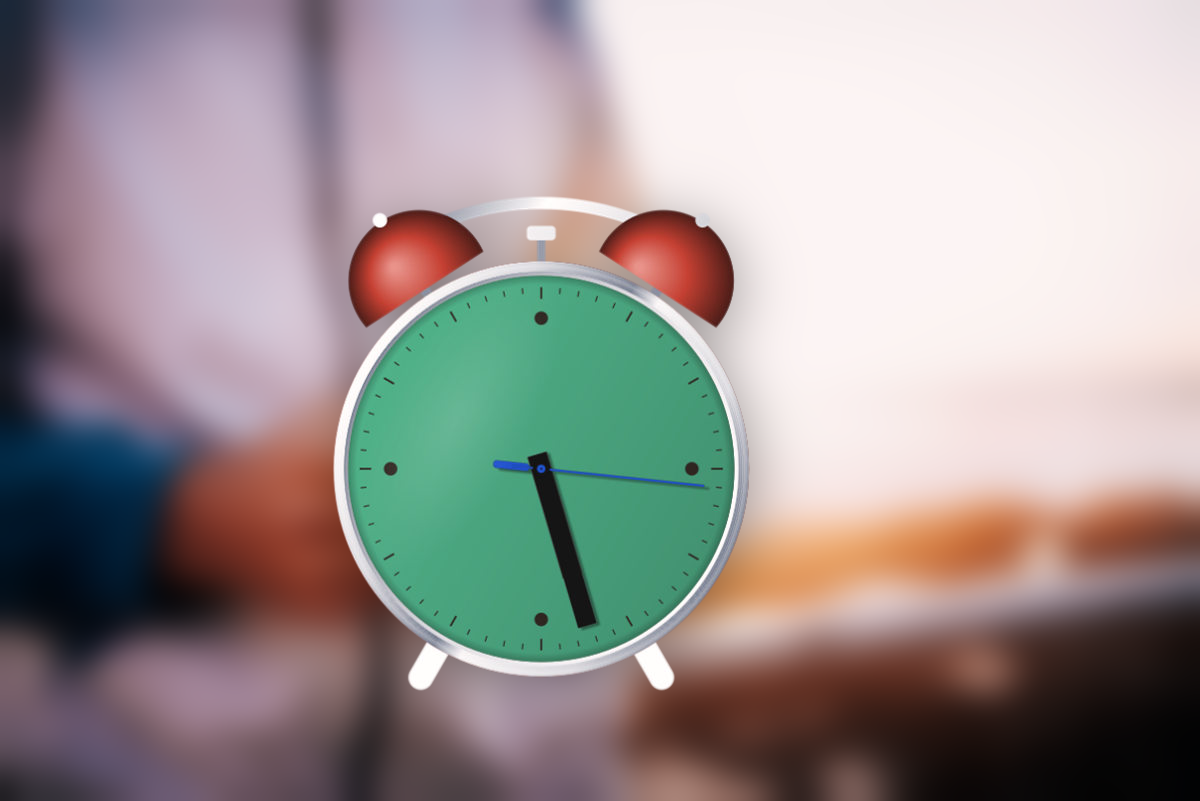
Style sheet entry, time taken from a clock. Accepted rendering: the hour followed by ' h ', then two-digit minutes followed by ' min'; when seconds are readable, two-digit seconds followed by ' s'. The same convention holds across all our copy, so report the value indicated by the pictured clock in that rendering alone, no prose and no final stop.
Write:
5 h 27 min 16 s
